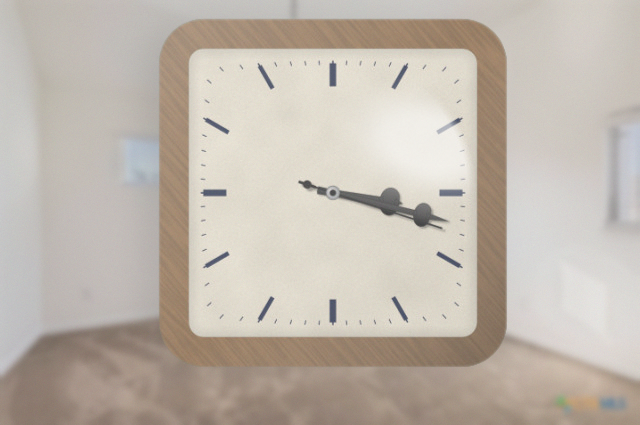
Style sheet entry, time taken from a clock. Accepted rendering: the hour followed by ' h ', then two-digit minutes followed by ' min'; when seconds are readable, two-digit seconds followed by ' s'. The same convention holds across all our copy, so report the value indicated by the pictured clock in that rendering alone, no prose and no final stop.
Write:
3 h 17 min 18 s
